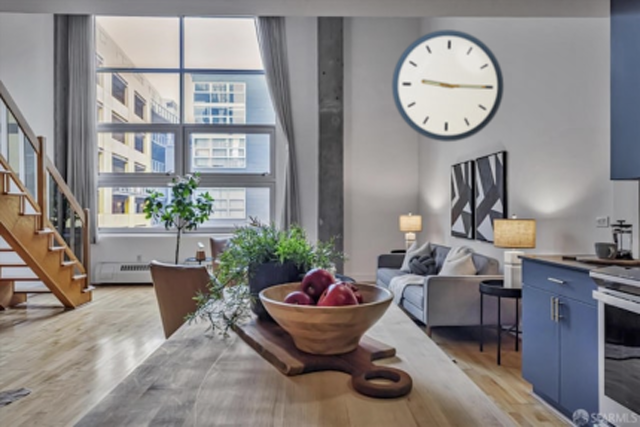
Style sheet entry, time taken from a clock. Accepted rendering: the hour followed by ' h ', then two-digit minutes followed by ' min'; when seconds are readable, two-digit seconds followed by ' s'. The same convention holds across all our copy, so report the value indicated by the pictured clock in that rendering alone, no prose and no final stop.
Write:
9 h 15 min
